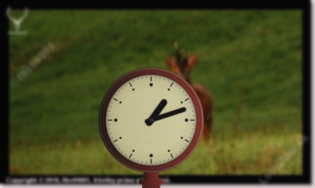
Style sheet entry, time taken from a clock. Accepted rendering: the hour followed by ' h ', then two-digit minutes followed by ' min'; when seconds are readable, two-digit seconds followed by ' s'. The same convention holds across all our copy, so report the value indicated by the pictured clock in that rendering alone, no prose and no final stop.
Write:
1 h 12 min
